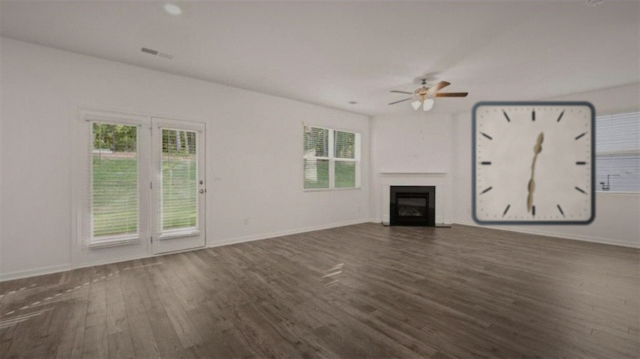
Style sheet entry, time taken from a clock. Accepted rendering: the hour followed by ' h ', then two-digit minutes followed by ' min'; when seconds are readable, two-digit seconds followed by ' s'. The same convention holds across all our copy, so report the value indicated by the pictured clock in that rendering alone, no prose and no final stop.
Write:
12 h 31 min
